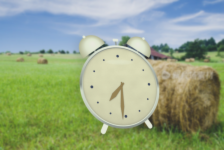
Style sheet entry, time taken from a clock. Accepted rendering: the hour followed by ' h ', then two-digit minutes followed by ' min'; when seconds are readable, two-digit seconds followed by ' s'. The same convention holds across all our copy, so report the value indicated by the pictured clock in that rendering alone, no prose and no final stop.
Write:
7 h 31 min
